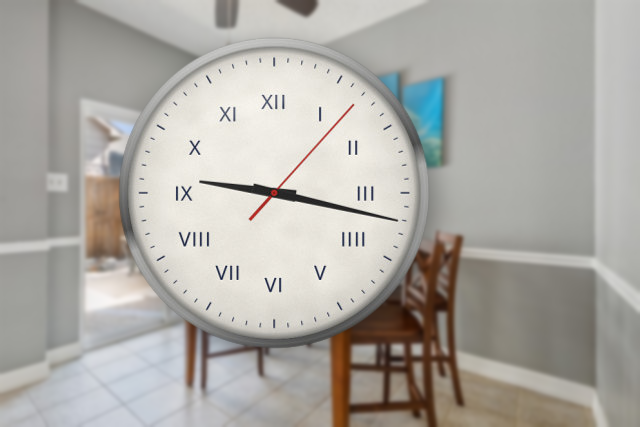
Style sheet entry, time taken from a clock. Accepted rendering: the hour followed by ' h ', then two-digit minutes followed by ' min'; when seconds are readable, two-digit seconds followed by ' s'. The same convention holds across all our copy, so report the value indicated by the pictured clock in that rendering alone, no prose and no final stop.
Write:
9 h 17 min 07 s
